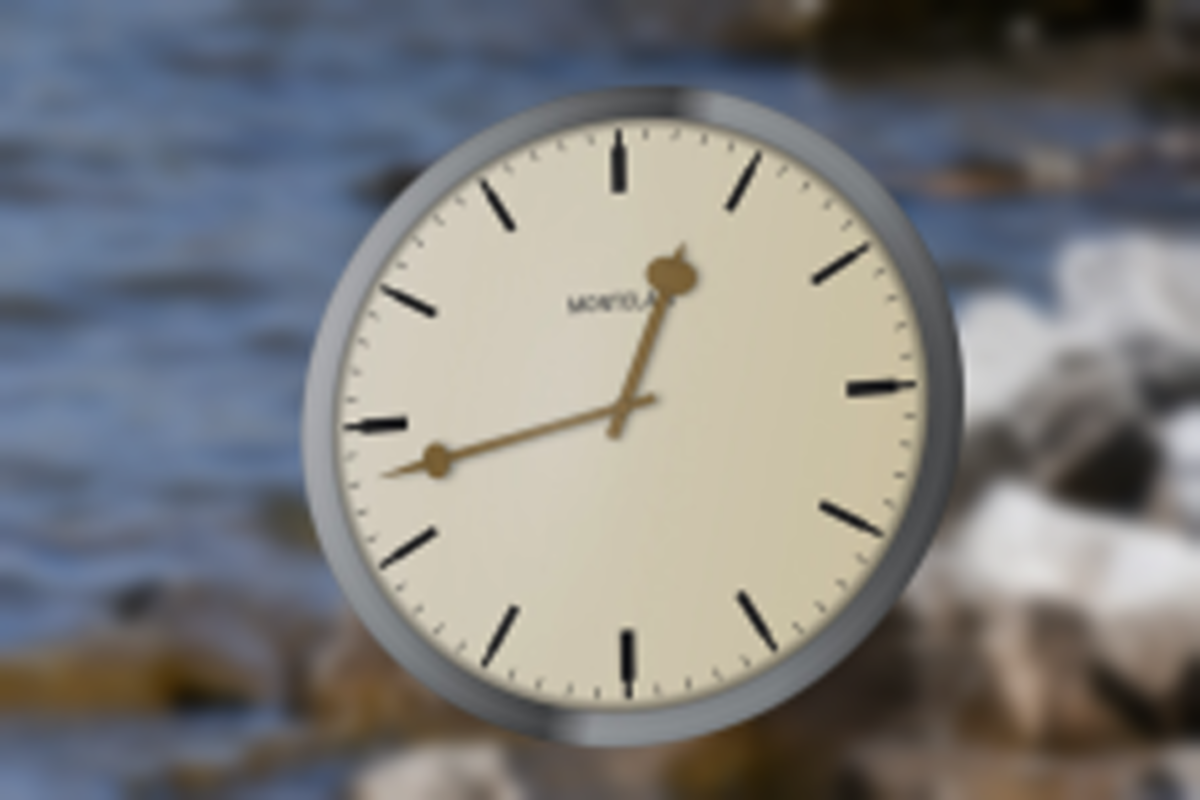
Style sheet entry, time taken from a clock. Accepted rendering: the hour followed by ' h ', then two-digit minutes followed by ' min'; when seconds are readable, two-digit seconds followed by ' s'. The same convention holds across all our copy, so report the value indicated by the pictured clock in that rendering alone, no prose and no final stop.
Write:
12 h 43 min
